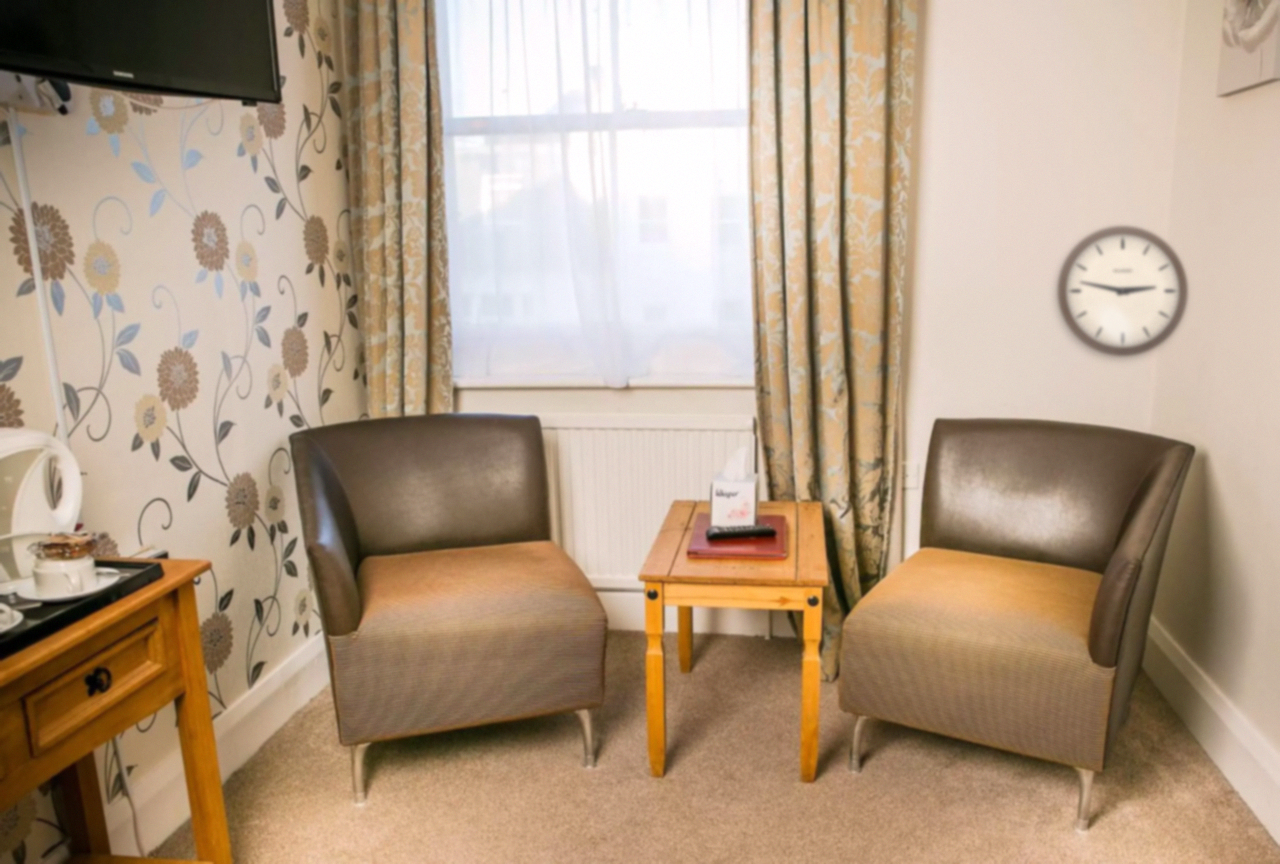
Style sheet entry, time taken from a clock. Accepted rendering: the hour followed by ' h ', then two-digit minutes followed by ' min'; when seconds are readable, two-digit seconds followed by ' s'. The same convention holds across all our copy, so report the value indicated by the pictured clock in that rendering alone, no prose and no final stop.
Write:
2 h 47 min
